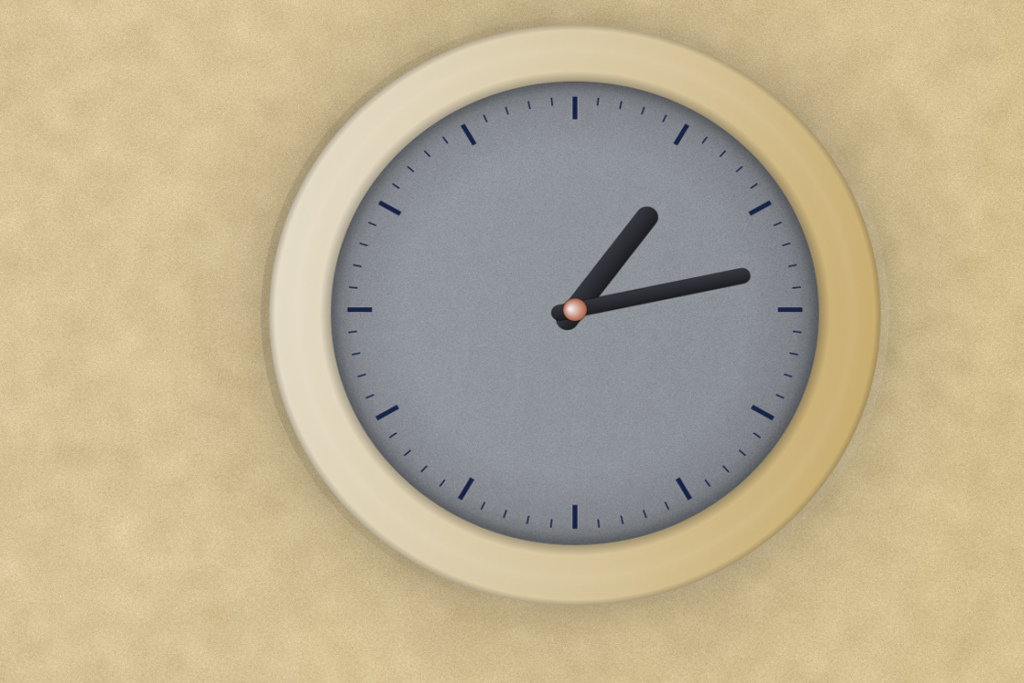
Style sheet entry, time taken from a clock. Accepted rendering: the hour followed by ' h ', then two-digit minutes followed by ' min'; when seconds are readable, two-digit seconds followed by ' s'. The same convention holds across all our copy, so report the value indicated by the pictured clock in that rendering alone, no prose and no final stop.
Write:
1 h 13 min
